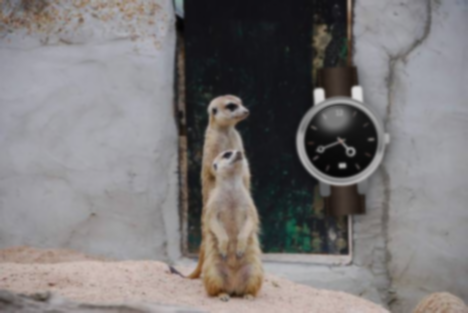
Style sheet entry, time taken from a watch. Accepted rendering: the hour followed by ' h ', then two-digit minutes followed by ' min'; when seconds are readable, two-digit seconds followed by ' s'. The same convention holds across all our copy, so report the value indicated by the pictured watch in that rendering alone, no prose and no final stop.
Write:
4 h 42 min
